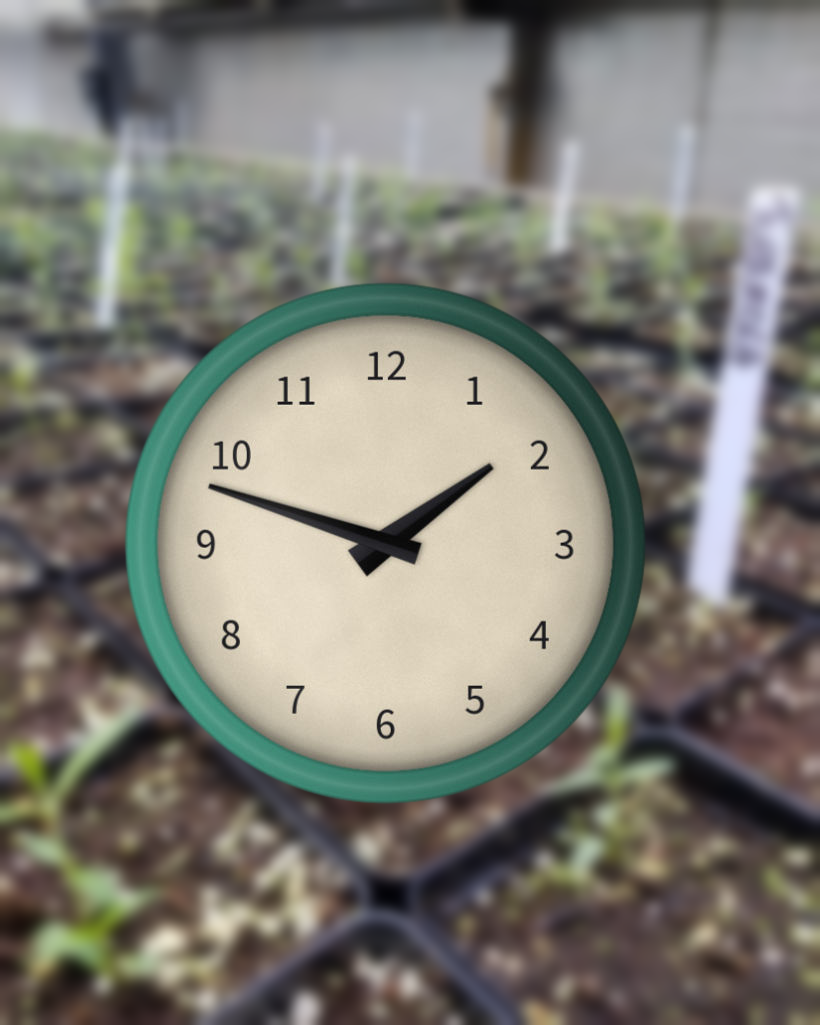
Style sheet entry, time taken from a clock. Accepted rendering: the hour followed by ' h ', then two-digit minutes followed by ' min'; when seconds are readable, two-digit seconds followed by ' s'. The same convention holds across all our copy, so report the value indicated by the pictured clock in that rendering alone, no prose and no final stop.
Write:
1 h 48 min
